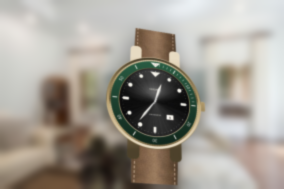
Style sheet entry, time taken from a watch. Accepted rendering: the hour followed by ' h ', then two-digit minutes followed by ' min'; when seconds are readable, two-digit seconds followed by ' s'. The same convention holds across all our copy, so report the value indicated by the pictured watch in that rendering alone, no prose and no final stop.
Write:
12 h 36 min
